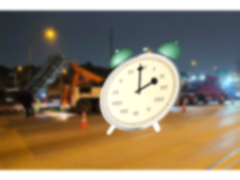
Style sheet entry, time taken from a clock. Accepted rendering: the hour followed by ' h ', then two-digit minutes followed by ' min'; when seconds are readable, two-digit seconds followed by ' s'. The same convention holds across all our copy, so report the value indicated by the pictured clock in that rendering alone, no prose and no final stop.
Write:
1 h 59 min
